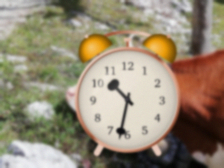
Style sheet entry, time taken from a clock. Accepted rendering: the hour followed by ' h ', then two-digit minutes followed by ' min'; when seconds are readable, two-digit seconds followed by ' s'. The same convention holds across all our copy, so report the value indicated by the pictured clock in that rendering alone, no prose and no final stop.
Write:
10 h 32 min
